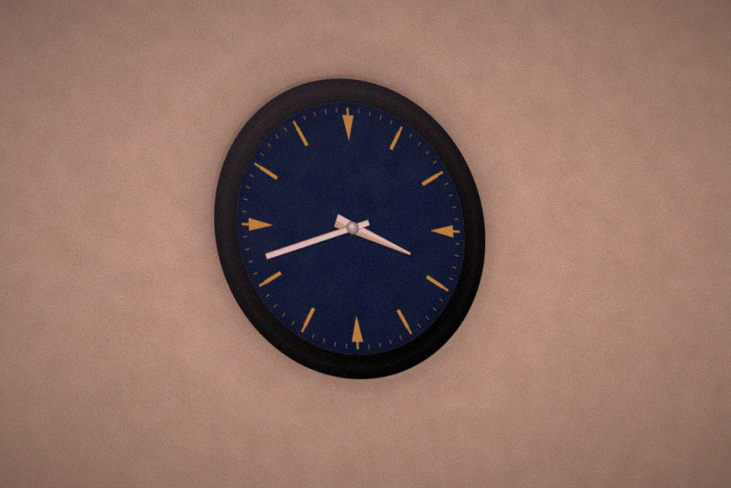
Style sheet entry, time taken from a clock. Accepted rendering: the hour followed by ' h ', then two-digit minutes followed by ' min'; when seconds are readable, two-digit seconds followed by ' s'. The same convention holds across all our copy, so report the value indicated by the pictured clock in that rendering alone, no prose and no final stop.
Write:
3 h 42 min
